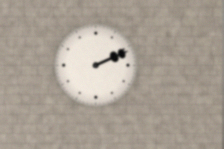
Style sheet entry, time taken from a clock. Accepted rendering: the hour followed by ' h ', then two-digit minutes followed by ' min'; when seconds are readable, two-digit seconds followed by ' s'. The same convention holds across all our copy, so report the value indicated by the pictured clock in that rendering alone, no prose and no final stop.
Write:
2 h 11 min
